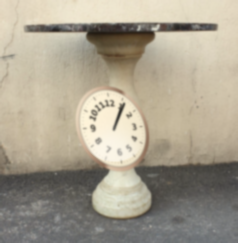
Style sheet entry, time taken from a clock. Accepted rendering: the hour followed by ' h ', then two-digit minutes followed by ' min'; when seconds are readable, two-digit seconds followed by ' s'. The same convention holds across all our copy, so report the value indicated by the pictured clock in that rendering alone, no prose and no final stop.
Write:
1 h 06 min
